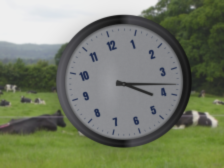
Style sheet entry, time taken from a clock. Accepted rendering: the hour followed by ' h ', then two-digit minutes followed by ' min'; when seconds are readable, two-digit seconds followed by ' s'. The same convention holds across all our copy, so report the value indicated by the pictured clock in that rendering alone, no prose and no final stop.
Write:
4 h 18 min
